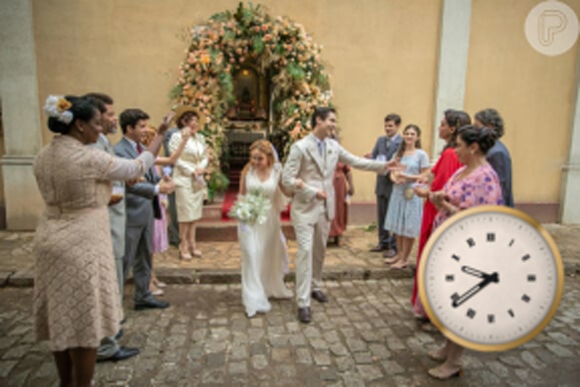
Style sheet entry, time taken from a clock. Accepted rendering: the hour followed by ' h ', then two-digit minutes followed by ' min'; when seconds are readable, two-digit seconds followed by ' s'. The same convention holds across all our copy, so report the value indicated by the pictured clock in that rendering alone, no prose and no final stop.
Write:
9 h 39 min
